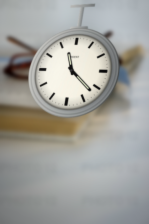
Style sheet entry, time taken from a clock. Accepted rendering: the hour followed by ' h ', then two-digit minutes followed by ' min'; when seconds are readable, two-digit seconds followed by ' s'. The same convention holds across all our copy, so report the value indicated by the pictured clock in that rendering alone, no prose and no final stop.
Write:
11 h 22 min
